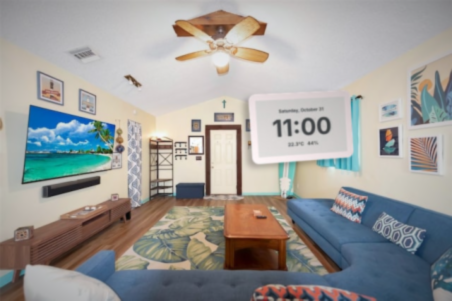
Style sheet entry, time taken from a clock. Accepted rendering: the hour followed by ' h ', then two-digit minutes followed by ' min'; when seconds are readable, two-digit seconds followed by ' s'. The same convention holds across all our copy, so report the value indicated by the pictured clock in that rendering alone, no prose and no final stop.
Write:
11 h 00 min
